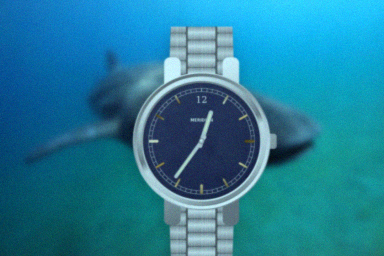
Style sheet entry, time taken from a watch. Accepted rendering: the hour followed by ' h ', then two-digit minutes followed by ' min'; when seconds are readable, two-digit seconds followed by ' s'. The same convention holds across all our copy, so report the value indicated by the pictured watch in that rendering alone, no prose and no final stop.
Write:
12 h 36 min
